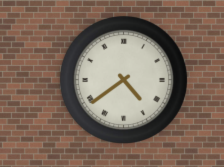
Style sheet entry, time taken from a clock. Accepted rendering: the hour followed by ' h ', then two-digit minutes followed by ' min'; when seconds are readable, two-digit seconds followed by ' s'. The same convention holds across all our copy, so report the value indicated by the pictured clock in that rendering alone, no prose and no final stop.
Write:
4 h 39 min
